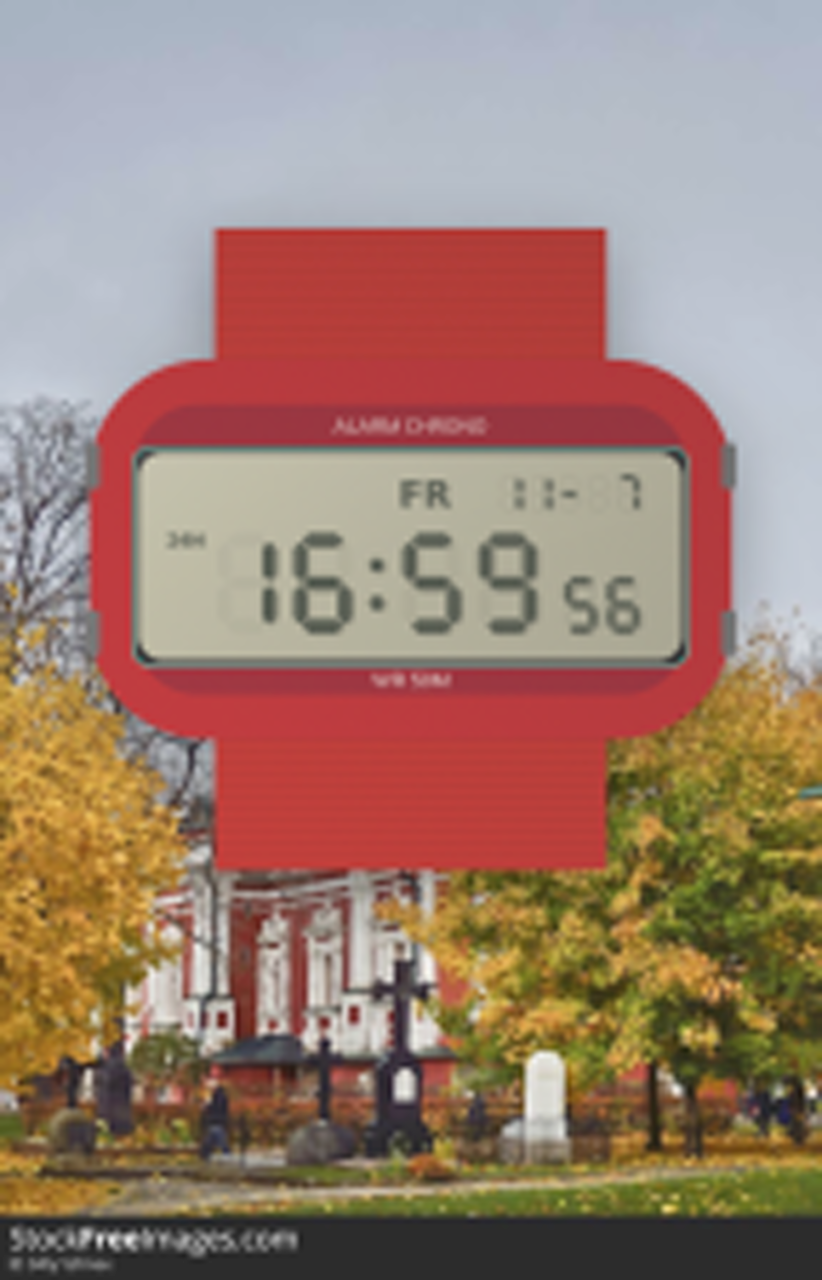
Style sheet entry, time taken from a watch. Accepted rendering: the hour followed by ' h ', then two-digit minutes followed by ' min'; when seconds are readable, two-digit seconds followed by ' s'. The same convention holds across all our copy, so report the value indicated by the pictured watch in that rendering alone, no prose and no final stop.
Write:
16 h 59 min 56 s
